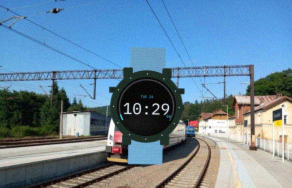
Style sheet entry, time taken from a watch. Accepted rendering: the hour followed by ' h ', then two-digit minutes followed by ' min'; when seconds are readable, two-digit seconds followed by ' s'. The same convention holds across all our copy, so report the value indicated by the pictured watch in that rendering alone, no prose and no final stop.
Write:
10 h 29 min
